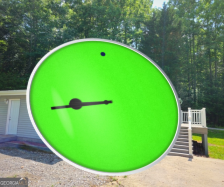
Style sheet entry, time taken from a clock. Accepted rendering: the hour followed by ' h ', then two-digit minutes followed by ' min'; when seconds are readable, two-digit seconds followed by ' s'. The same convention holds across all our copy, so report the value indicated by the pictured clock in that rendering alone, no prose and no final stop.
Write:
8 h 43 min
